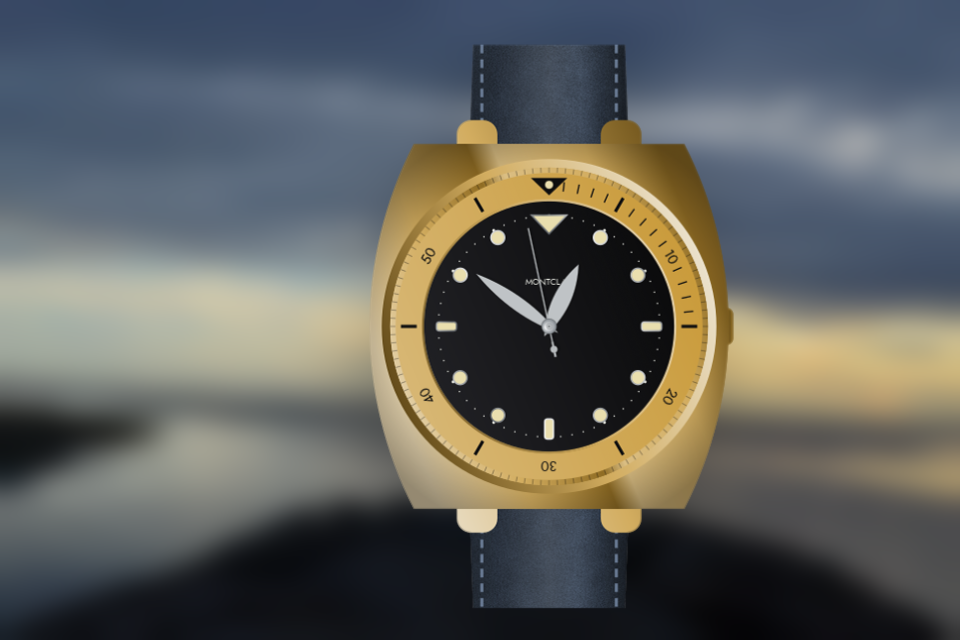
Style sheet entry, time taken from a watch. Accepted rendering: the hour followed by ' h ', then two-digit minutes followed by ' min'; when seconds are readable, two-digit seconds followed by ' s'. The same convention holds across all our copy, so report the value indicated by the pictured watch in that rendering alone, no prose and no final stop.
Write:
12 h 50 min 58 s
